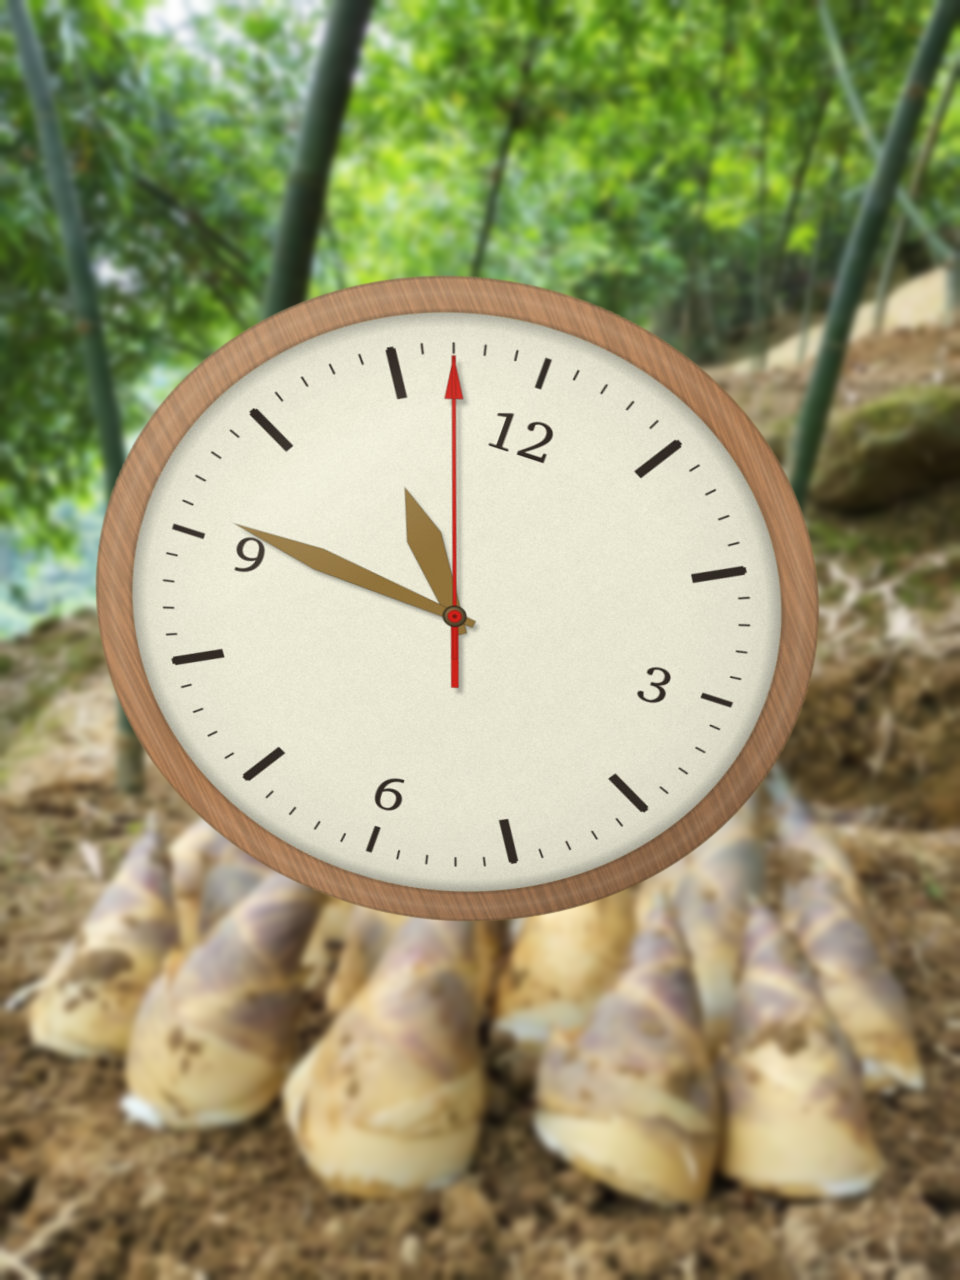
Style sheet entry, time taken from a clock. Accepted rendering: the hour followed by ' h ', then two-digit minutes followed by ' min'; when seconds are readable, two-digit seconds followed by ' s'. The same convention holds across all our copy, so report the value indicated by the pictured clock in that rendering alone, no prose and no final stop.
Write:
10 h 45 min 57 s
